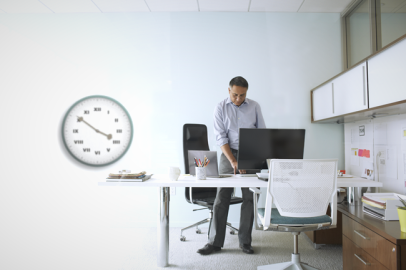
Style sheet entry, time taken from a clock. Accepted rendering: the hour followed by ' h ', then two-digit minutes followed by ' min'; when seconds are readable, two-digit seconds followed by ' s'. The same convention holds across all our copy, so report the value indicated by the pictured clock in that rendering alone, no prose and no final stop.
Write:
3 h 51 min
